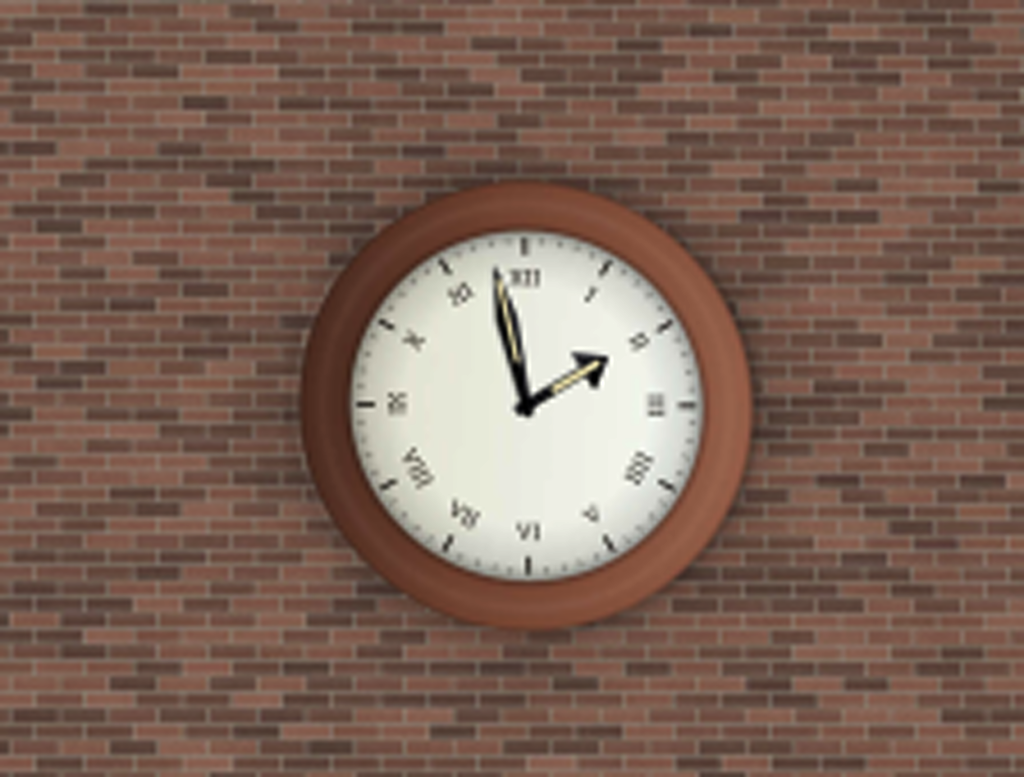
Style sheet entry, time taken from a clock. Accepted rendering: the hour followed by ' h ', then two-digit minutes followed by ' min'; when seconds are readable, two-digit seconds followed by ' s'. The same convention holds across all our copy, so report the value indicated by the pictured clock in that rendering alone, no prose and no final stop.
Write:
1 h 58 min
